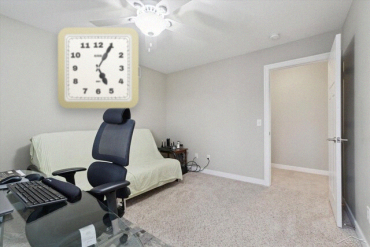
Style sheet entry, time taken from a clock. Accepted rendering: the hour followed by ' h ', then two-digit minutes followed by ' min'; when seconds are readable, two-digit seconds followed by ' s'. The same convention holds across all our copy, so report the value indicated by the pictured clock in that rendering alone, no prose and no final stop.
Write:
5 h 05 min
